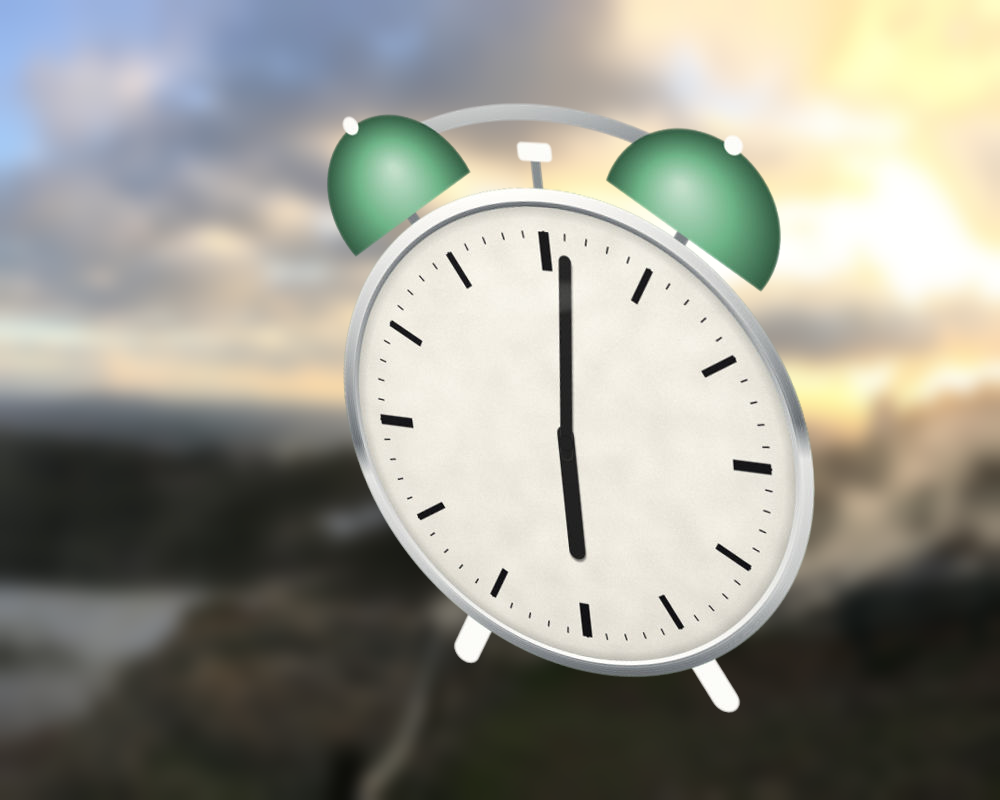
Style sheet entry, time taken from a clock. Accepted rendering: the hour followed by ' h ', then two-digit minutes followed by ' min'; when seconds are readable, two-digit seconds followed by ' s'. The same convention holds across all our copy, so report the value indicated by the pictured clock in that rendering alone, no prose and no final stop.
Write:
6 h 01 min
